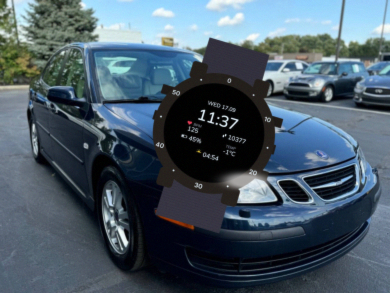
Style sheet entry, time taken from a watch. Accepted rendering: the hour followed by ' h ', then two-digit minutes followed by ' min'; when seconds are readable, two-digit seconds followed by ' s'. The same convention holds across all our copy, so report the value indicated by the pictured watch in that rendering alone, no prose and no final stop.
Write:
11 h 37 min
